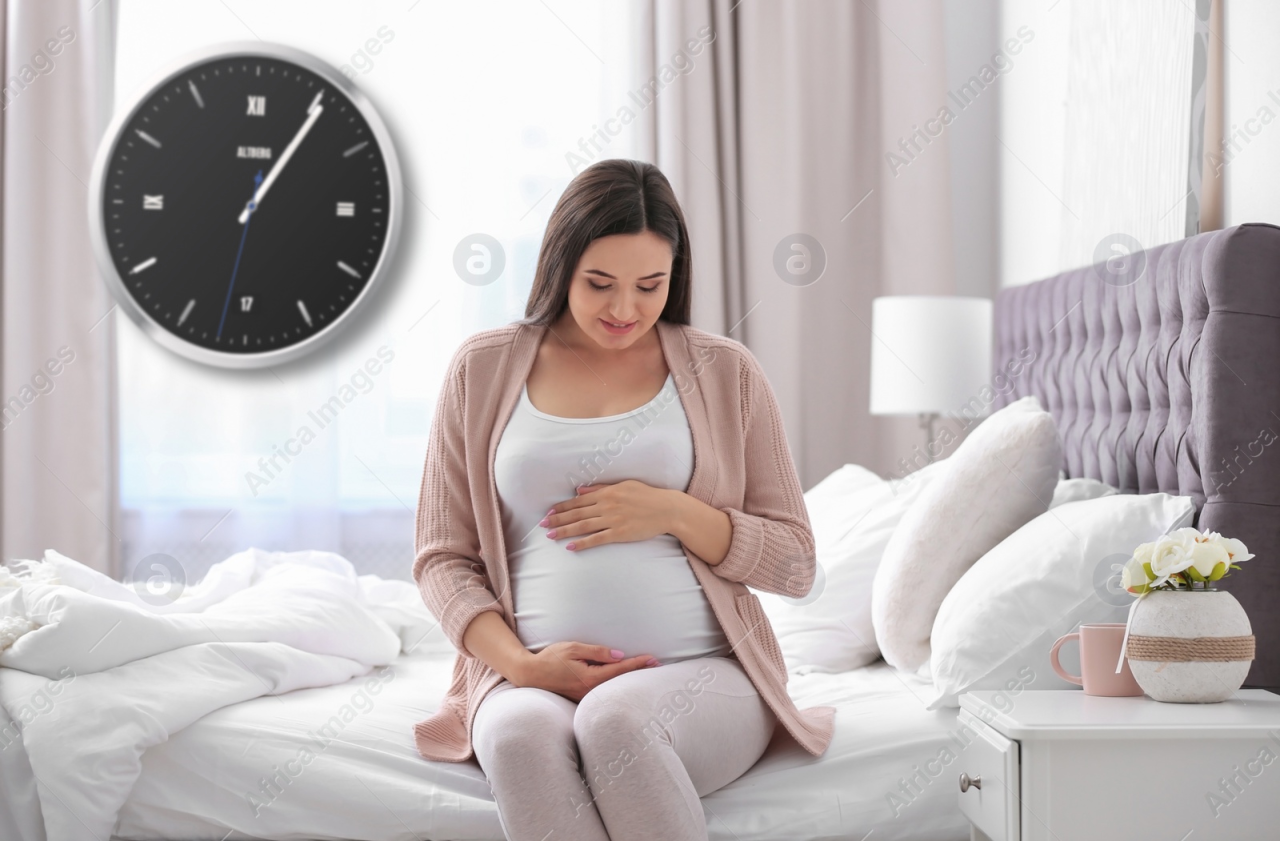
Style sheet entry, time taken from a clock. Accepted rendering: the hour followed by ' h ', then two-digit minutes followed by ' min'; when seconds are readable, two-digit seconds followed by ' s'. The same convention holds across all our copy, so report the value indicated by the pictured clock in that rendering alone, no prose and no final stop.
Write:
1 h 05 min 32 s
